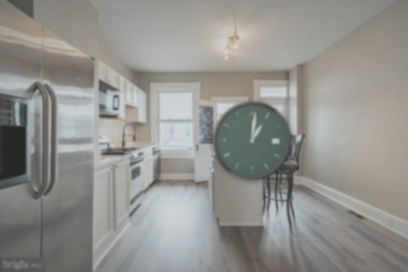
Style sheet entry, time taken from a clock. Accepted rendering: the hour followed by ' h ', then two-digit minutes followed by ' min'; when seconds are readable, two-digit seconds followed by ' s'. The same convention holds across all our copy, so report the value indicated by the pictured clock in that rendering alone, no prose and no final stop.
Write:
1 h 01 min
